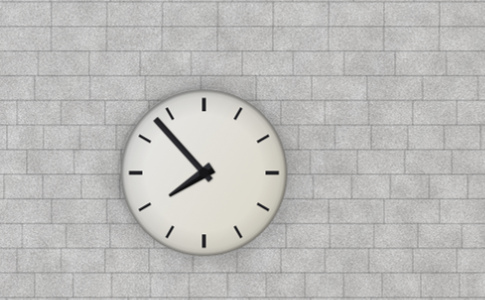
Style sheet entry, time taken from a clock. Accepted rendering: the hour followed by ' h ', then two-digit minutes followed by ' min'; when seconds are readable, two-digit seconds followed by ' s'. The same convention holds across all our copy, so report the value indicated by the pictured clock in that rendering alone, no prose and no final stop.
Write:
7 h 53 min
